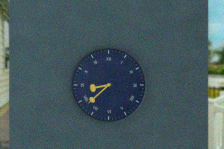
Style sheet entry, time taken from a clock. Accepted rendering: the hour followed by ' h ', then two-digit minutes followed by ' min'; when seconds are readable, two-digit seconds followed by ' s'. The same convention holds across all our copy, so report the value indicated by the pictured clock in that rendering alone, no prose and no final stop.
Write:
8 h 38 min
